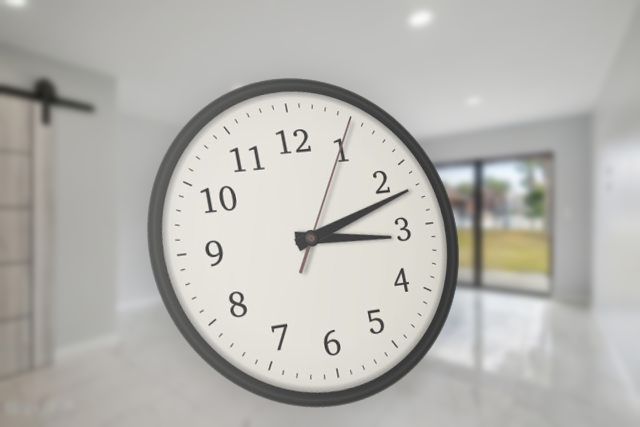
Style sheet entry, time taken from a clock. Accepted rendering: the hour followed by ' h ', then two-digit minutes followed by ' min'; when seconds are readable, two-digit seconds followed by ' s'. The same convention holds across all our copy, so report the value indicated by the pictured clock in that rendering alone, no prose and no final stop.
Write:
3 h 12 min 05 s
